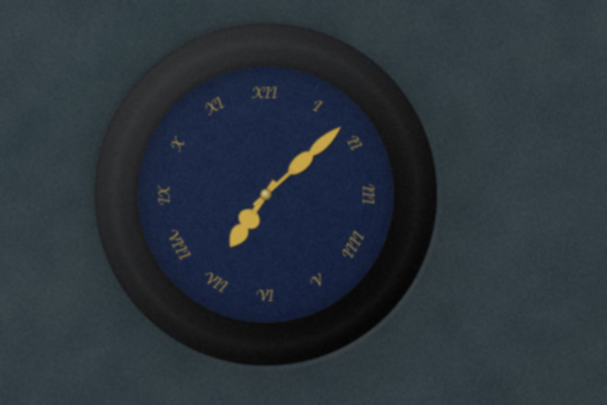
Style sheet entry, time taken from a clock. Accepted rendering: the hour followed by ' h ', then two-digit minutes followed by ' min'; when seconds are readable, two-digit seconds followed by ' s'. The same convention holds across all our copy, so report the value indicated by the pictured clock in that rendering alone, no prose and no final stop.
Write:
7 h 08 min
